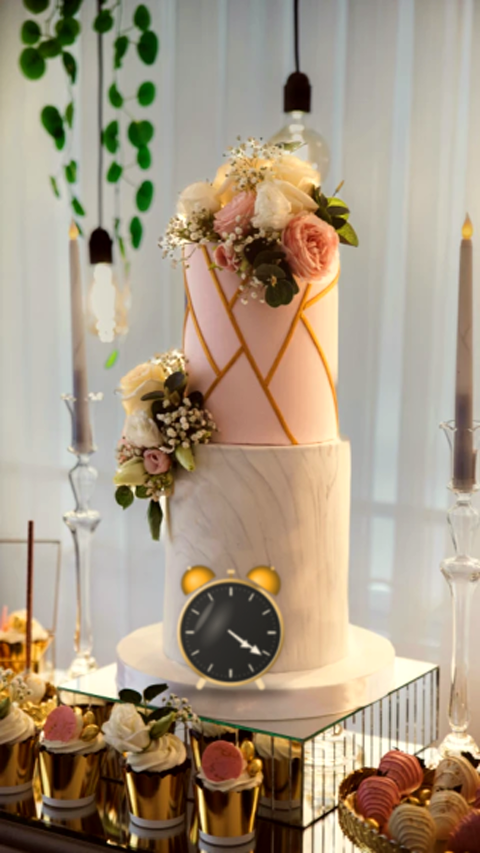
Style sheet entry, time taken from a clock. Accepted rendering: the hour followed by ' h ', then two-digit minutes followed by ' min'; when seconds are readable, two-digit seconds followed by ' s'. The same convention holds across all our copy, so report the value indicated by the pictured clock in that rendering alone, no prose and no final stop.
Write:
4 h 21 min
